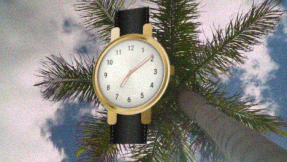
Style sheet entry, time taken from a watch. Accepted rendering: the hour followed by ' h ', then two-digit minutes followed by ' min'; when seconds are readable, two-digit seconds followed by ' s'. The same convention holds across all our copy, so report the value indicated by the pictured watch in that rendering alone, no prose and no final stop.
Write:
7 h 09 min
